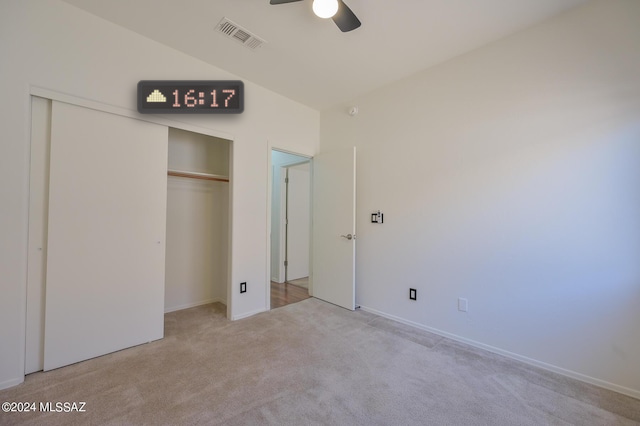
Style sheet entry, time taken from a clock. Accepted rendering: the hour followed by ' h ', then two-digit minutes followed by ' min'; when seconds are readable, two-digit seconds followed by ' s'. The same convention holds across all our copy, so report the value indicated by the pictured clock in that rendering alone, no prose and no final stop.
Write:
16 h 17 min
